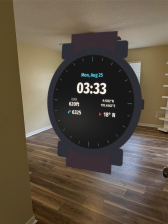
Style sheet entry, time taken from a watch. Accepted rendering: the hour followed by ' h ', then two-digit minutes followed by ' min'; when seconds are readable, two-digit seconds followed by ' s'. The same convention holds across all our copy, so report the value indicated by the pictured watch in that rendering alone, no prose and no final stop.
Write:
3 h 33 min
